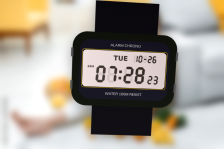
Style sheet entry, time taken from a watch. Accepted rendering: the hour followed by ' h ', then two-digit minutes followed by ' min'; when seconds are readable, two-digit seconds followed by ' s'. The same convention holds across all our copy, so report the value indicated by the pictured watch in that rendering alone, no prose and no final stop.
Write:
7 h 28 min 23 s
